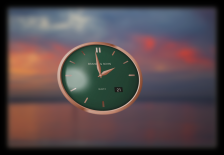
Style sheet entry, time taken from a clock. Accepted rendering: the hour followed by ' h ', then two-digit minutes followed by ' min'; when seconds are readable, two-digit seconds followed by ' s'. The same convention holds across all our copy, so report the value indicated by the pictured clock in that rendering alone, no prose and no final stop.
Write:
1 h 59 min
